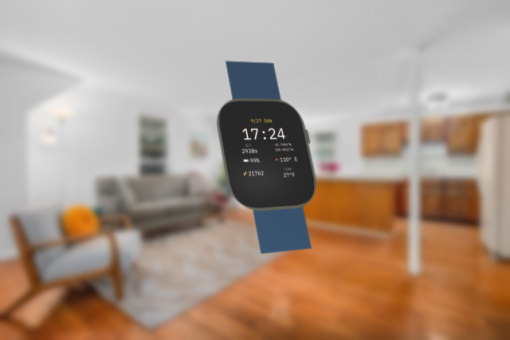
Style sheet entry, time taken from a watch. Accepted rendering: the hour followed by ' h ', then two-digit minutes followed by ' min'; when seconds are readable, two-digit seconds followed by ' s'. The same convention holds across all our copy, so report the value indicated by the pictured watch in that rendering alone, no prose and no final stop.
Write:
17 h 24 min
